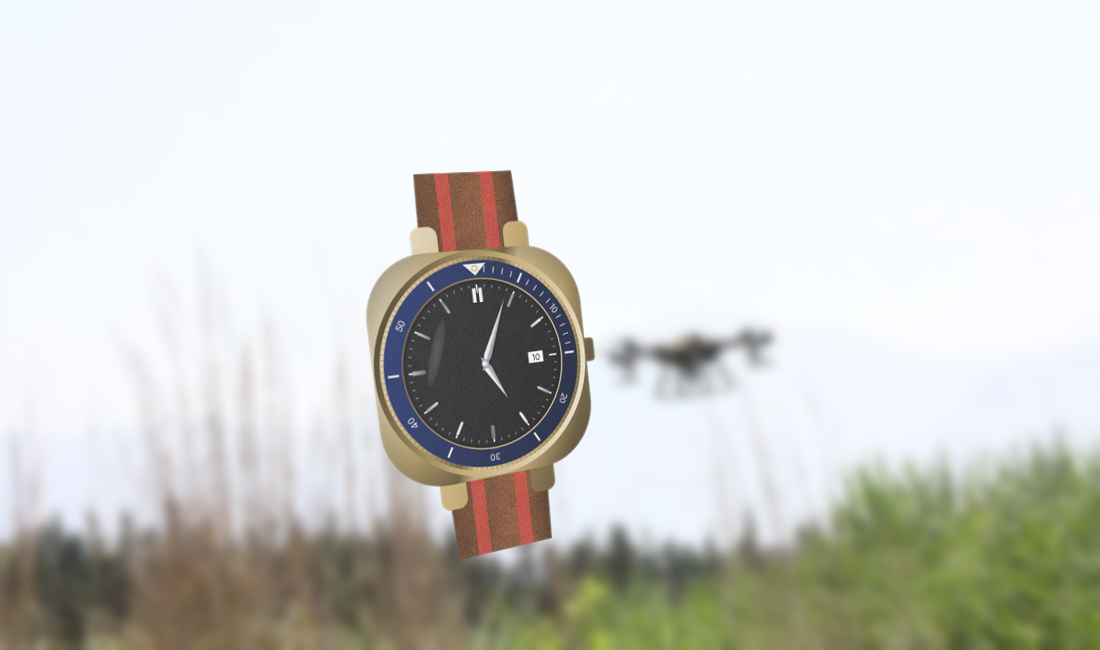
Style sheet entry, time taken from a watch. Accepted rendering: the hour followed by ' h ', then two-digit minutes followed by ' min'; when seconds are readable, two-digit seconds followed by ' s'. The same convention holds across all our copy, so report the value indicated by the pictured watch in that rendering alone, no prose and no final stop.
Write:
5 h 04 min
